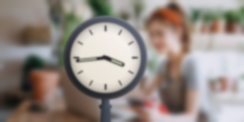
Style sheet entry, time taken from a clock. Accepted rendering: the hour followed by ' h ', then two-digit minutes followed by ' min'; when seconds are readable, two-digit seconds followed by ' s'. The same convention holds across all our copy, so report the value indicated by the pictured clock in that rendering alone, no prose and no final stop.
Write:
3 h 44 min
